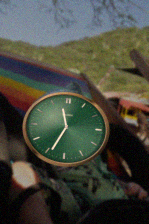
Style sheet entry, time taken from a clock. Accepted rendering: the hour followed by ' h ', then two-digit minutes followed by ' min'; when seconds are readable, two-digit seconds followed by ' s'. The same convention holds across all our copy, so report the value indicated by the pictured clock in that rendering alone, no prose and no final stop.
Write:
11 h 34 min
